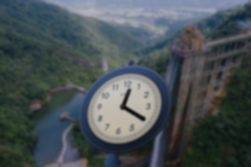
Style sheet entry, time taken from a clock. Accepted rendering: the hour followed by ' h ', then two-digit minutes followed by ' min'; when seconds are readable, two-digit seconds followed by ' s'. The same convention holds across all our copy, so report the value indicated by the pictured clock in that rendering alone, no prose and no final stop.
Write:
12 h 20 min
